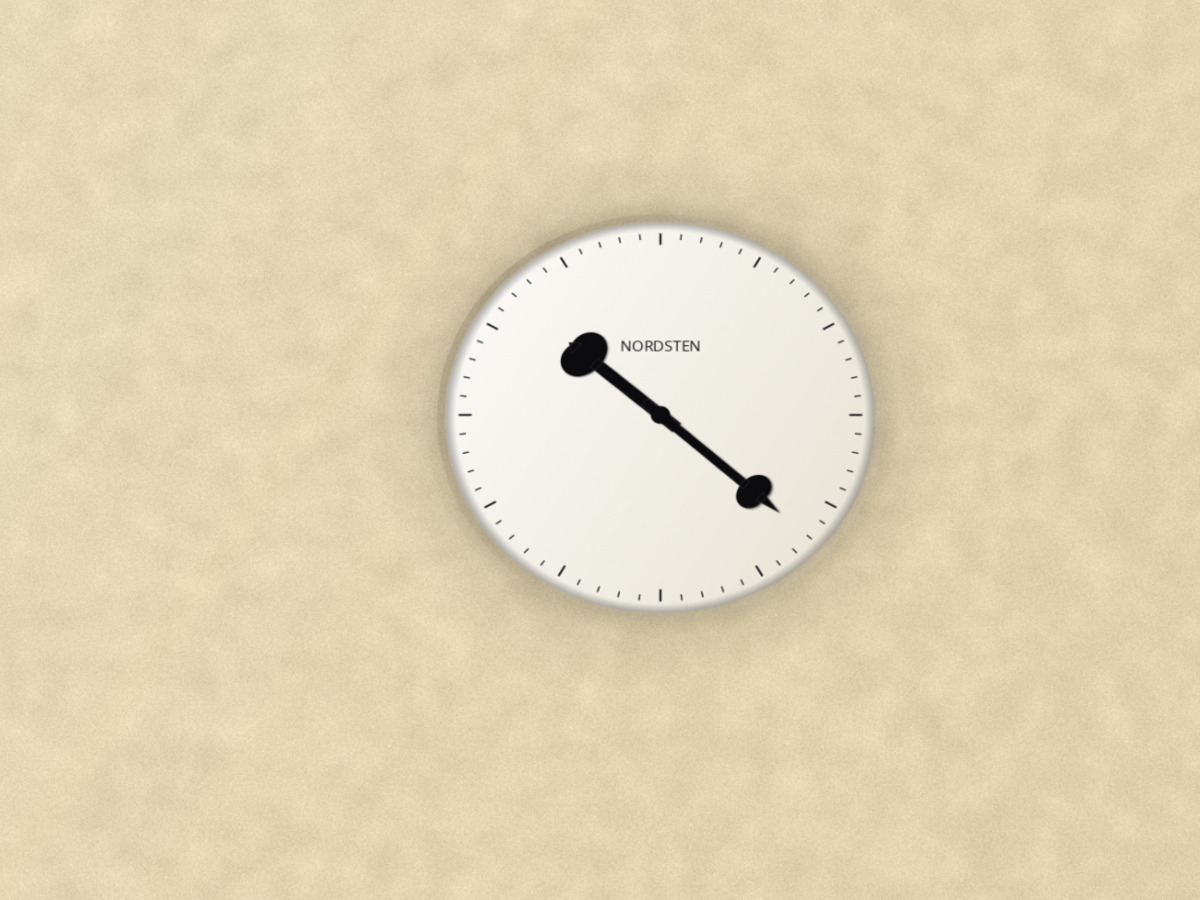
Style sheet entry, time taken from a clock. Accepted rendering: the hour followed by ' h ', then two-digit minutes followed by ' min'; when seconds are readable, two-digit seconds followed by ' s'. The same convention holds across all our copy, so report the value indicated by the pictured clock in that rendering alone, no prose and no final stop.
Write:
10 h 22 min
